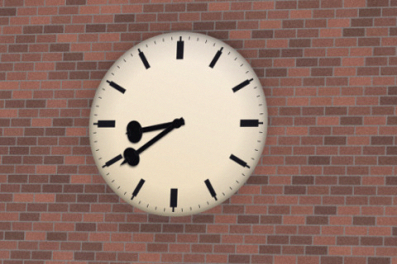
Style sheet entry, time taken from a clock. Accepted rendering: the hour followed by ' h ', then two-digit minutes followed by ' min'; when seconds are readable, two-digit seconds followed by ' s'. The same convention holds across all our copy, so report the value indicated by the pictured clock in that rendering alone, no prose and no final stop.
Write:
8 h 39 min
